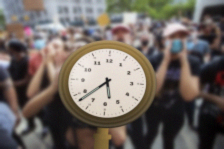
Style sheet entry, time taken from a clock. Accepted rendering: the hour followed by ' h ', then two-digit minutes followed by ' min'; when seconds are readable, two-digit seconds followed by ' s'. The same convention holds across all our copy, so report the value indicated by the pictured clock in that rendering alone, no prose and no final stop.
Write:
5 h 38 min
